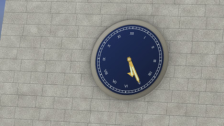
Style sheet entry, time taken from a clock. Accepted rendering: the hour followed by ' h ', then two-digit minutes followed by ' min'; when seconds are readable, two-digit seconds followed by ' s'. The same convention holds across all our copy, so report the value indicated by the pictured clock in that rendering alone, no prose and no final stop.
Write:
5 h 25 min
